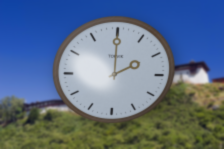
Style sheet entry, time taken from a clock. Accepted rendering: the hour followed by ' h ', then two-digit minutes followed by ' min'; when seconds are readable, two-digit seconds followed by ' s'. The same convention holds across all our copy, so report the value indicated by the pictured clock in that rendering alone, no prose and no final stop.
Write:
2 h 00 min
